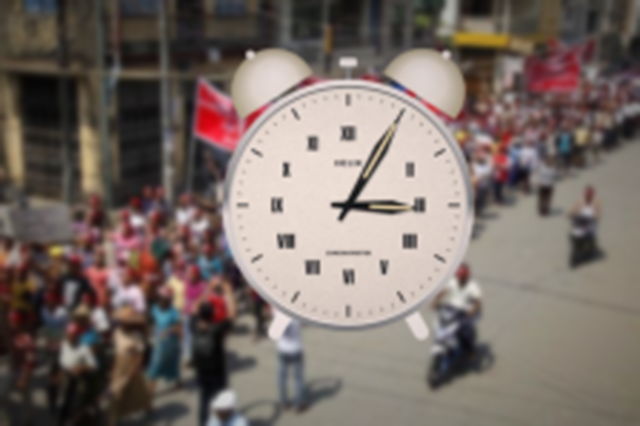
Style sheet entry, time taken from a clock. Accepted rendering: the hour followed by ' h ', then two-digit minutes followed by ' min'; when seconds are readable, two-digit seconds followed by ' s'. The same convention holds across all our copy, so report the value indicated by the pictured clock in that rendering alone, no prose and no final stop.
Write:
3 h 05 min
